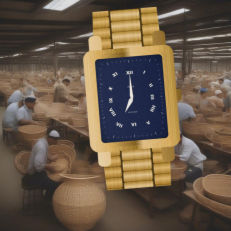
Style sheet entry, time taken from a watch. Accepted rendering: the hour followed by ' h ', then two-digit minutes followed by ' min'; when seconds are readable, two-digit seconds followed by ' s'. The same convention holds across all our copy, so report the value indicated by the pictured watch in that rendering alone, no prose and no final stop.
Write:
7 h 00 min
